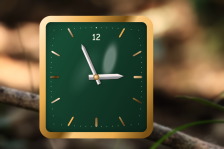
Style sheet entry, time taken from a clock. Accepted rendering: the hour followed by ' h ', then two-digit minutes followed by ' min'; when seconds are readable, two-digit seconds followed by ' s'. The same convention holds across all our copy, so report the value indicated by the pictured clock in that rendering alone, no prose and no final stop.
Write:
2 h 56 min
